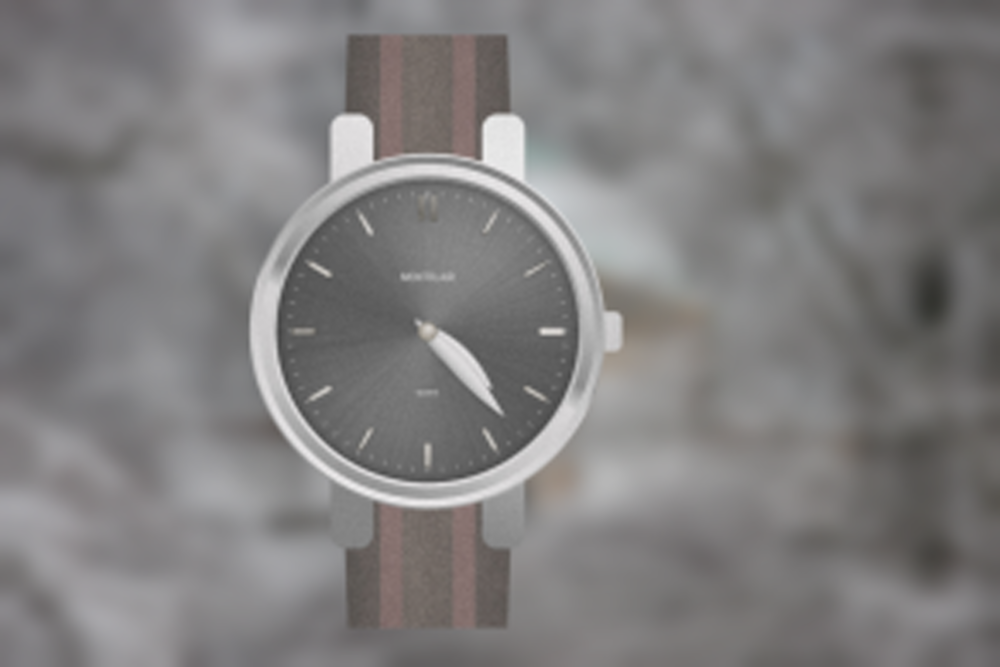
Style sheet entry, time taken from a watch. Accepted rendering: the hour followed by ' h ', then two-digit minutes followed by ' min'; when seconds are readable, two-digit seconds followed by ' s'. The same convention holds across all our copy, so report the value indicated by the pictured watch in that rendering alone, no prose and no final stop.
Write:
4 h 23 min
